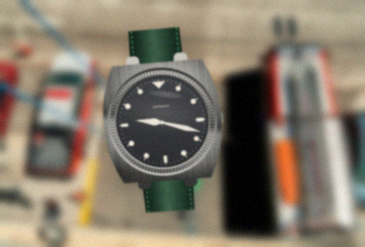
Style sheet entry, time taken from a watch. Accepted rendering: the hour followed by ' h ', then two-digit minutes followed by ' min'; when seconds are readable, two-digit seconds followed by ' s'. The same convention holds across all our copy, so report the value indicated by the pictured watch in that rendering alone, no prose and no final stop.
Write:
9 h 18 min
